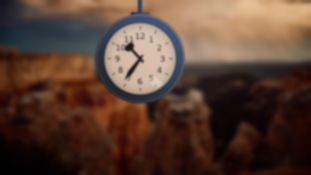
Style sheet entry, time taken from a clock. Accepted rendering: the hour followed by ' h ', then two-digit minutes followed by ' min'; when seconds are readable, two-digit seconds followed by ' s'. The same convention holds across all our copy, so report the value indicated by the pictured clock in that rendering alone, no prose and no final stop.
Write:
10 h 36 min
